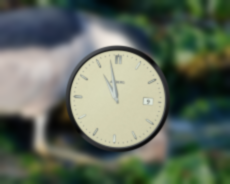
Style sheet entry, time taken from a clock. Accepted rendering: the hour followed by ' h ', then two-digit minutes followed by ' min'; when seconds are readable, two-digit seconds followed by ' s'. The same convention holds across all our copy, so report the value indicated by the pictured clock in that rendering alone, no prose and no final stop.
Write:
10 h 58 min
